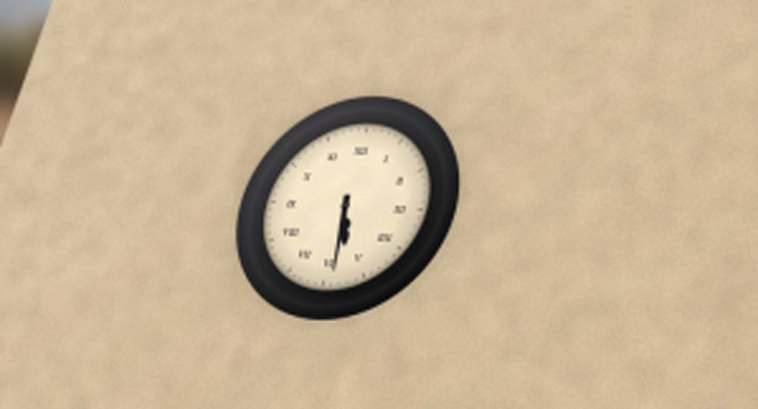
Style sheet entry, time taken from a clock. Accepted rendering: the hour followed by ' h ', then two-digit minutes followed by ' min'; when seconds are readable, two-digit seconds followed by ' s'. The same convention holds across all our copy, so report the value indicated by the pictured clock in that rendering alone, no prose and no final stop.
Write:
5 h 29 min
